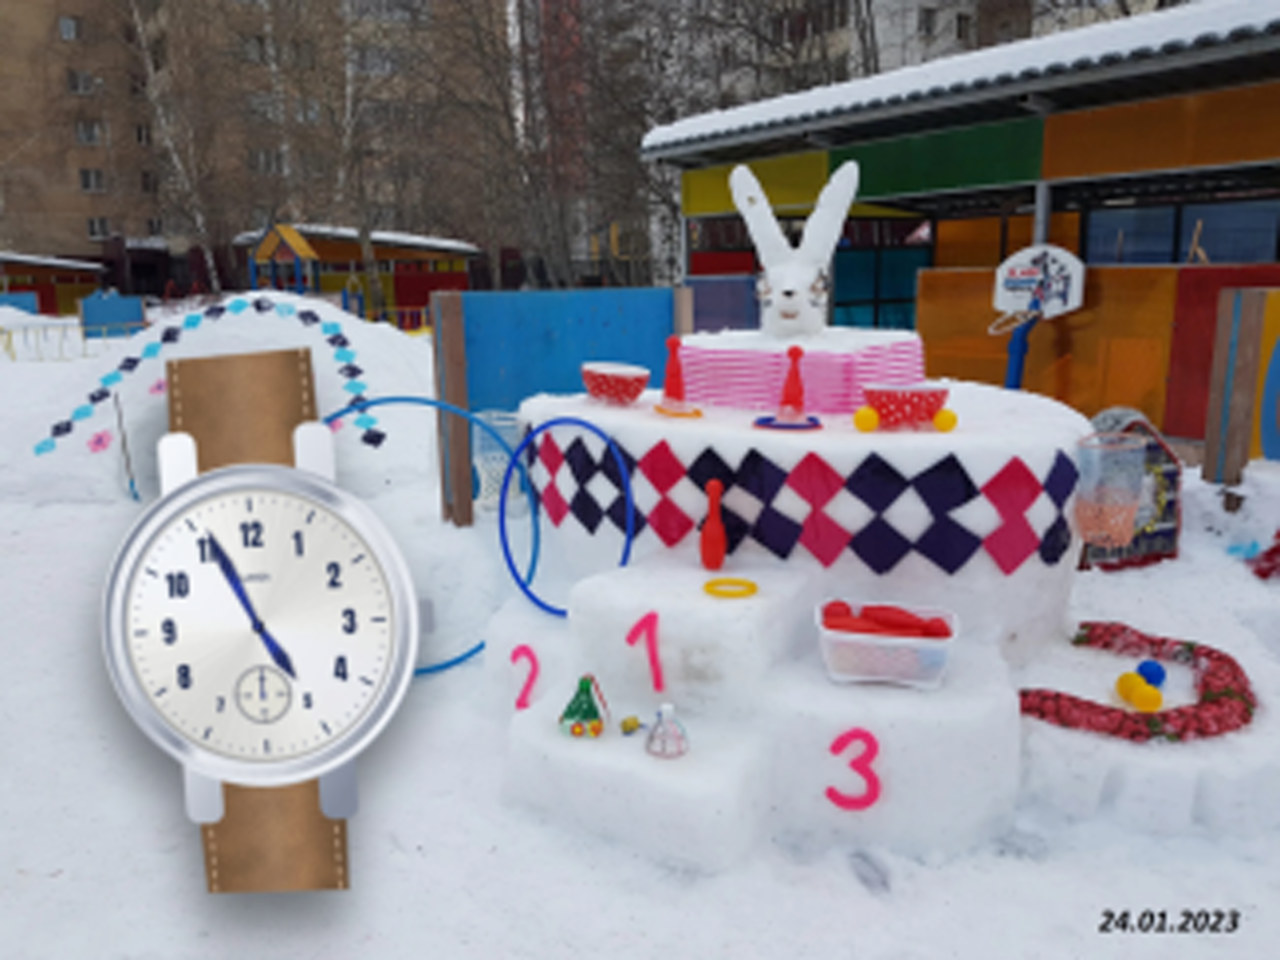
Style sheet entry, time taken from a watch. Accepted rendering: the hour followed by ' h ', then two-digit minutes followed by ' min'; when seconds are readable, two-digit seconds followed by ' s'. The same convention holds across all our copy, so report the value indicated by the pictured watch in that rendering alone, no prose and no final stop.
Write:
4 h 56 min
